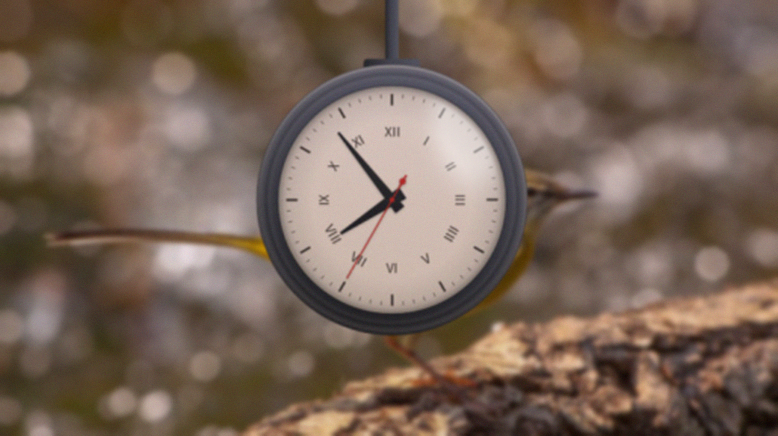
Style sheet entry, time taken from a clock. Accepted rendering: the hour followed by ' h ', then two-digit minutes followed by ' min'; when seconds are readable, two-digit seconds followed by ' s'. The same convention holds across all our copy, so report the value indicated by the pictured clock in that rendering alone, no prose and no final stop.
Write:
7 h 53 min 35 s
